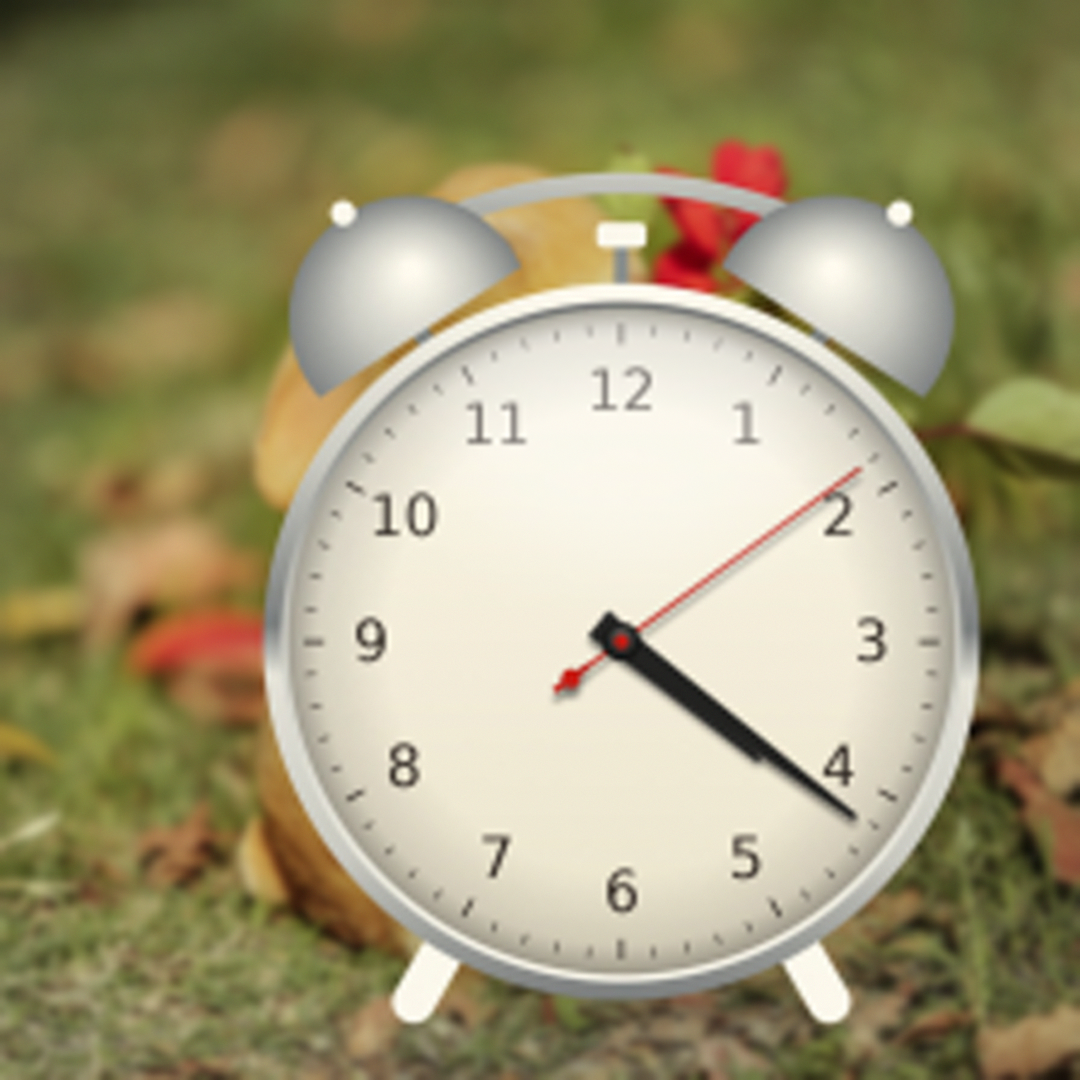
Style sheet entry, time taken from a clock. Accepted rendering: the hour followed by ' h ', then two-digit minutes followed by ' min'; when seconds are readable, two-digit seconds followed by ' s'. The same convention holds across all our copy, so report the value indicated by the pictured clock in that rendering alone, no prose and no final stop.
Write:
4 h 21 min 09 s
